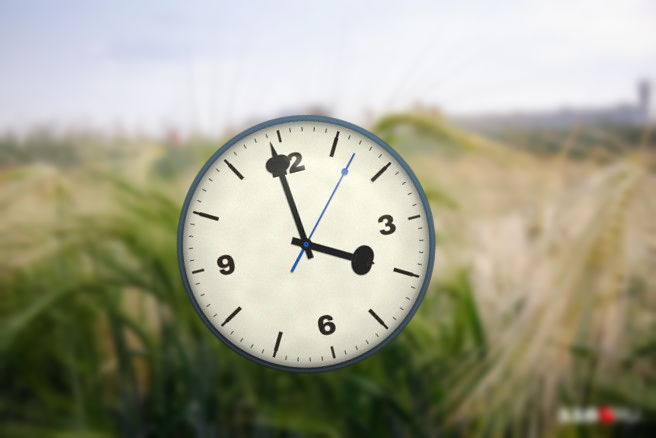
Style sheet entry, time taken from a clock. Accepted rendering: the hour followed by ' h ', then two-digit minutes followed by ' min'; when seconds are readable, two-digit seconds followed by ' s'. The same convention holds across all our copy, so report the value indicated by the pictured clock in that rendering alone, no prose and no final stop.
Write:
3 h 59 min 07 s
